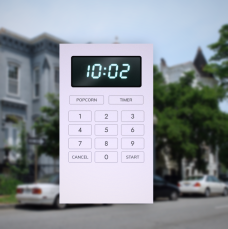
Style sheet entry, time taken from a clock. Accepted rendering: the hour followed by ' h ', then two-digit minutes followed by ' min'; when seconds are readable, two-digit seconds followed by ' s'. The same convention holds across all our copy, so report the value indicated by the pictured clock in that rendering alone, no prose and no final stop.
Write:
10 h 02 min
